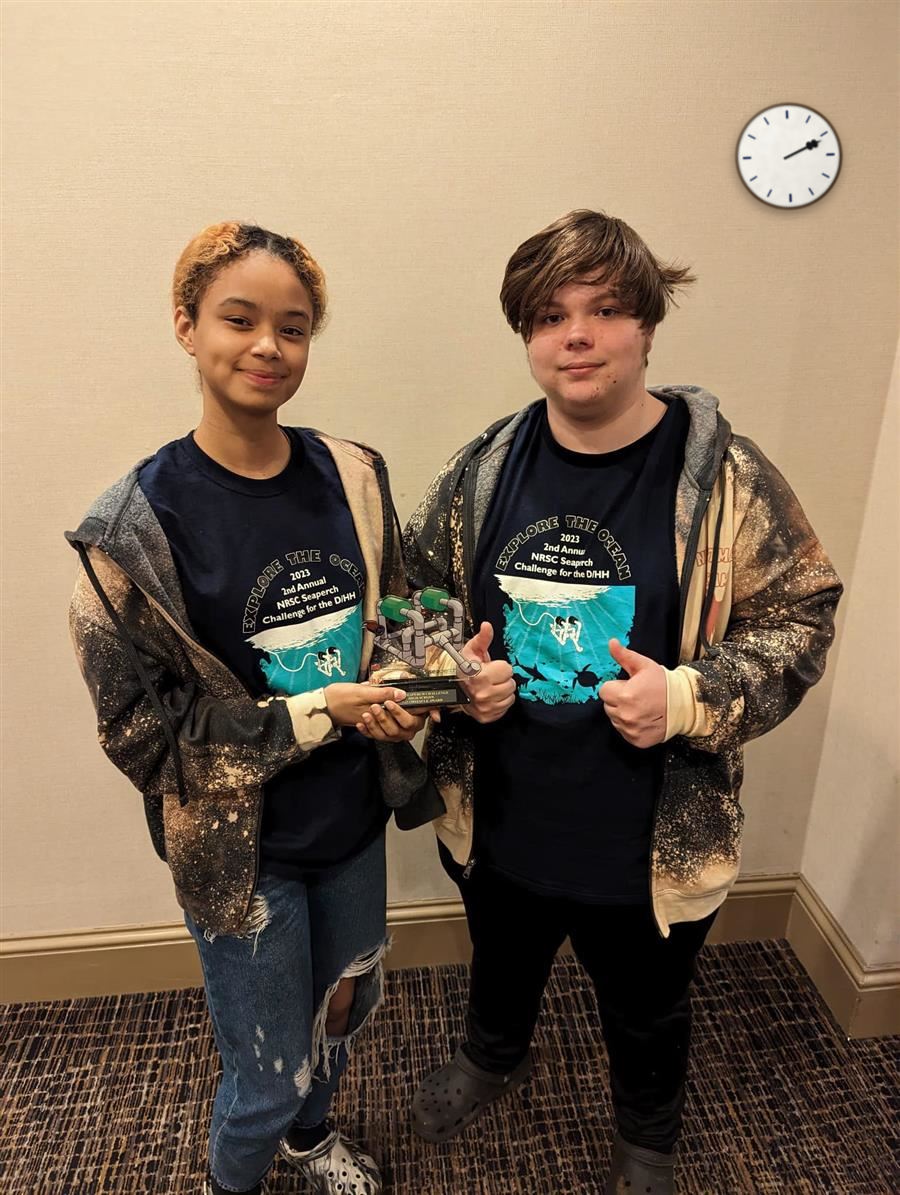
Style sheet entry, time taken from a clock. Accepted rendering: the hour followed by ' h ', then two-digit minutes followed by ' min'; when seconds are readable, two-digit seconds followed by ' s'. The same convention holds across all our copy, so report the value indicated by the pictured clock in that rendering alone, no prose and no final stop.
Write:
2 h 11 min
